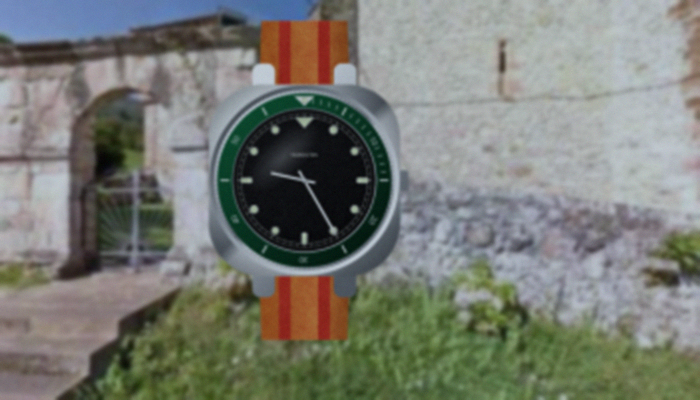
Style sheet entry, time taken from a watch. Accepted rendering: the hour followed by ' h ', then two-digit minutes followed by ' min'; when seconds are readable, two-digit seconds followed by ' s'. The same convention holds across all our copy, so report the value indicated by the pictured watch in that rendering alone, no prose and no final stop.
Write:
9 h 25 min
